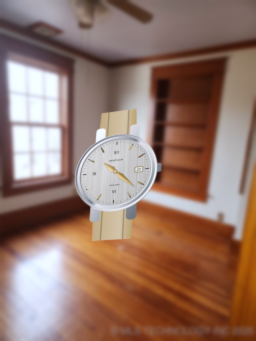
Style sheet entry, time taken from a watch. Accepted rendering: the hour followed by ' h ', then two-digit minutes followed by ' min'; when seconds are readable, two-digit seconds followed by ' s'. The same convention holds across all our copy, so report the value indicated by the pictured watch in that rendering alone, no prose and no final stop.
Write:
10 h 22 min
